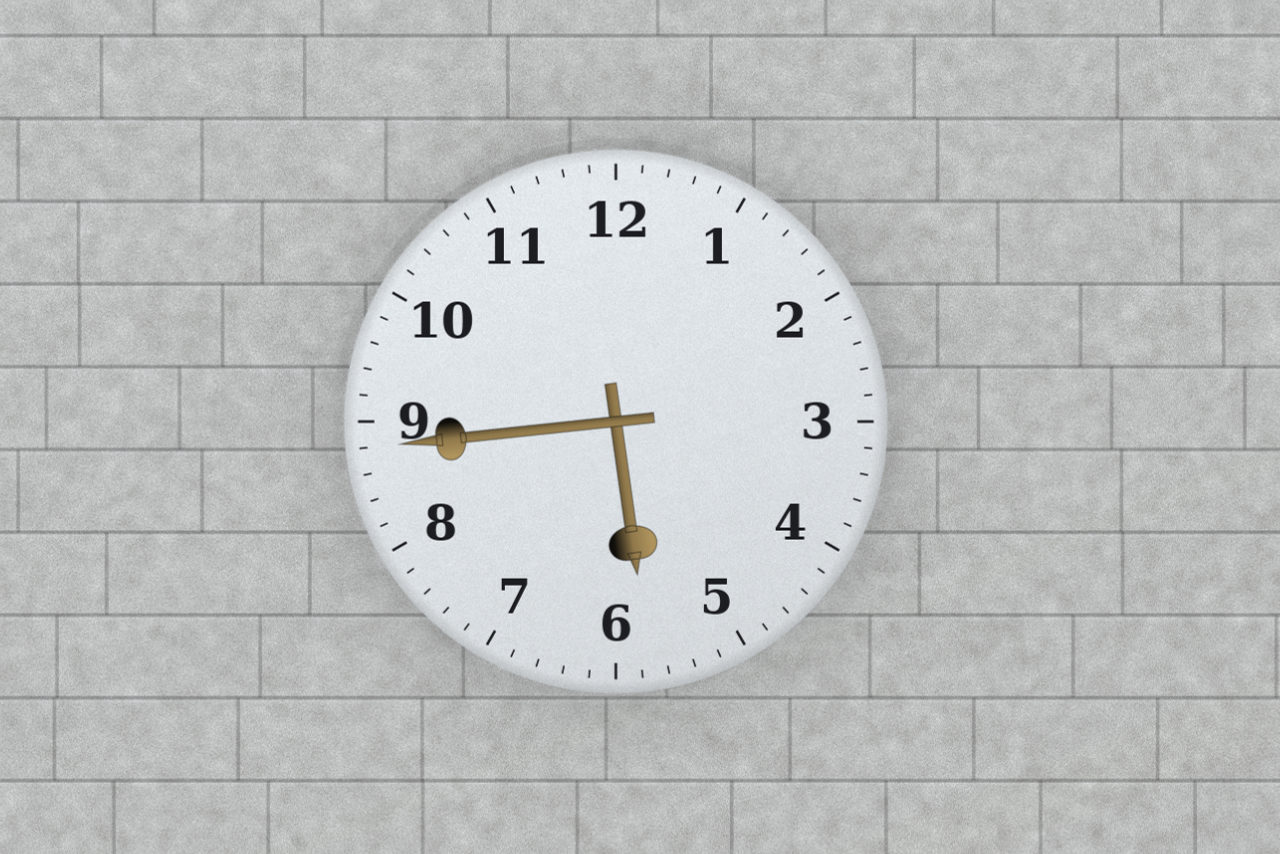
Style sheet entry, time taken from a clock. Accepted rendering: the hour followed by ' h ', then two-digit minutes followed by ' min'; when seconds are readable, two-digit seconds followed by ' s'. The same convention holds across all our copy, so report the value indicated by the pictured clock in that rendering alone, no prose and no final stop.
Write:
5 h 44 min
